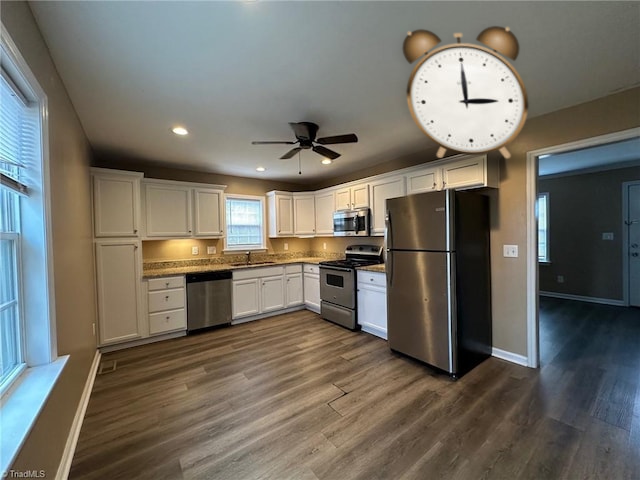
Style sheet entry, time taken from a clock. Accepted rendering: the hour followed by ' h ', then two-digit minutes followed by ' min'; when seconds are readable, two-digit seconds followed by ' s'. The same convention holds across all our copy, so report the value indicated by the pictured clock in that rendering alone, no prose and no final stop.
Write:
3 h 00 min
